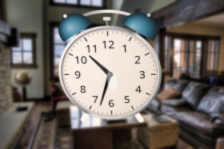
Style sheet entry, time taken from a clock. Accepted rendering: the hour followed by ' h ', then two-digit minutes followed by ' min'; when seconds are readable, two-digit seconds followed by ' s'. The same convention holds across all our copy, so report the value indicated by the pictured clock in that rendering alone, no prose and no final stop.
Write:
10 h 33 min
